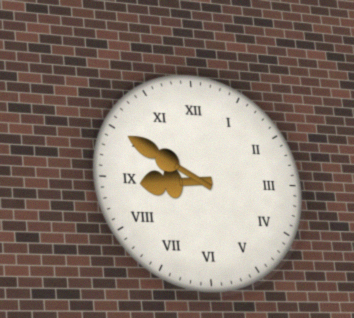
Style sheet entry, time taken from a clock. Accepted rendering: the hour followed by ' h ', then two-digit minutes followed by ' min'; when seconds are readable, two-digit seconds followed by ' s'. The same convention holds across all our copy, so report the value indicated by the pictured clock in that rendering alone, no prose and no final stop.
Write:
8 h 50 min
